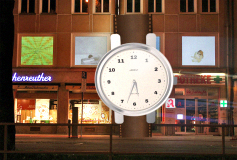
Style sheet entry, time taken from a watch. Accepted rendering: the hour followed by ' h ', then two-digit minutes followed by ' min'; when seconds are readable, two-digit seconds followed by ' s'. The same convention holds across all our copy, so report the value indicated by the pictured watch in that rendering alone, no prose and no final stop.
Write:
5 h 33 min
